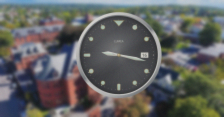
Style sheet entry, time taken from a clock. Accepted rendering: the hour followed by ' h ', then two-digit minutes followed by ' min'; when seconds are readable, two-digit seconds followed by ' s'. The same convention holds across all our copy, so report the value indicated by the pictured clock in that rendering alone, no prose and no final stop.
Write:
9 h 17 min
